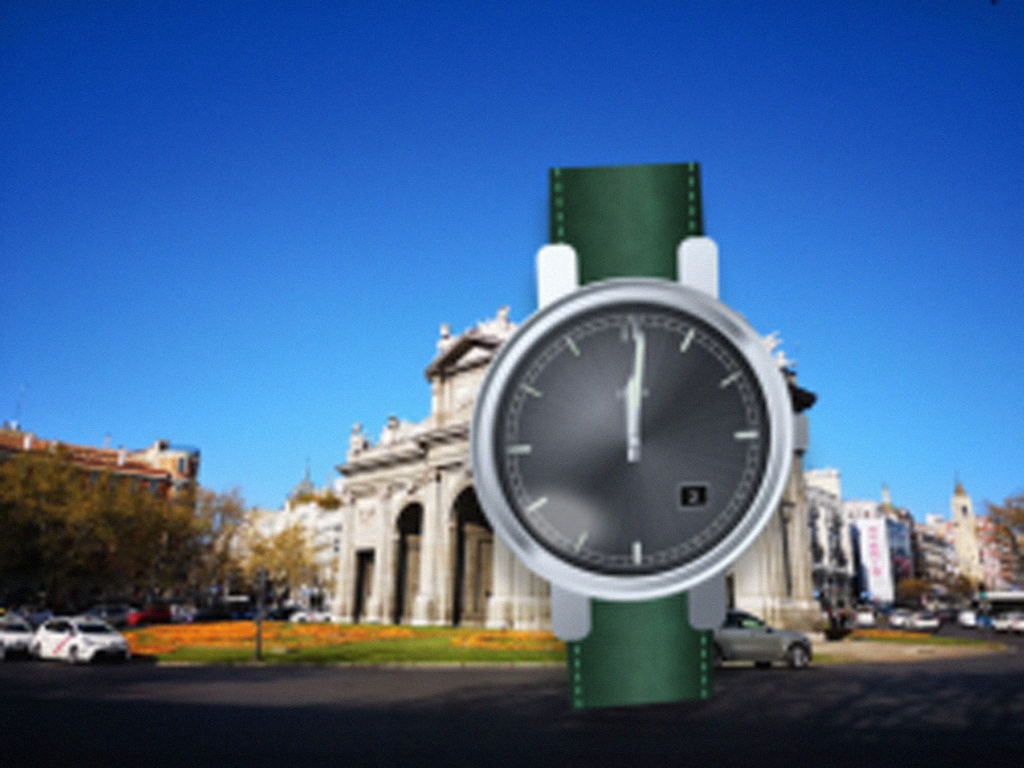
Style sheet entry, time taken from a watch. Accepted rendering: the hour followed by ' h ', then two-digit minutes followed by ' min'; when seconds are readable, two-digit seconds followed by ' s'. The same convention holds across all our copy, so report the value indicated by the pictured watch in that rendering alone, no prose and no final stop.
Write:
12 h 01 min
